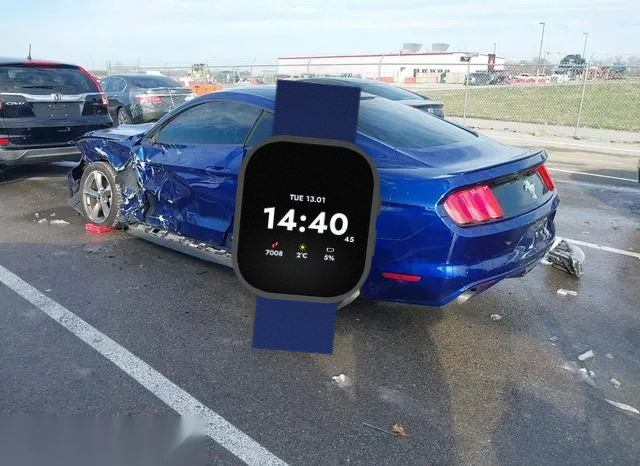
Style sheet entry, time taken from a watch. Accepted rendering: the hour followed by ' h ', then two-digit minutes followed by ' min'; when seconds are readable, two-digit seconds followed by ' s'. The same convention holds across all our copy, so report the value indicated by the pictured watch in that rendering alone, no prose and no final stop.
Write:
14 h 40 min 45 s
